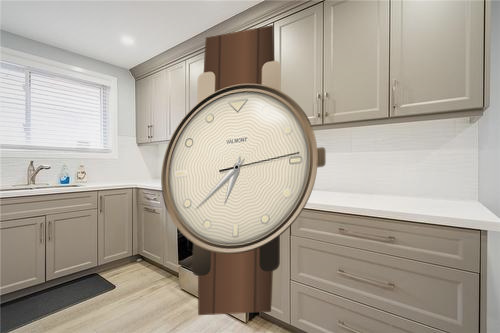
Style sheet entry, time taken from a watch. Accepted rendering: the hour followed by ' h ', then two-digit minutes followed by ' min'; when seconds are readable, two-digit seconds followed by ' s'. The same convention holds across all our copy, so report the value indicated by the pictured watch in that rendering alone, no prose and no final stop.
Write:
6 h 38 min 14 s
